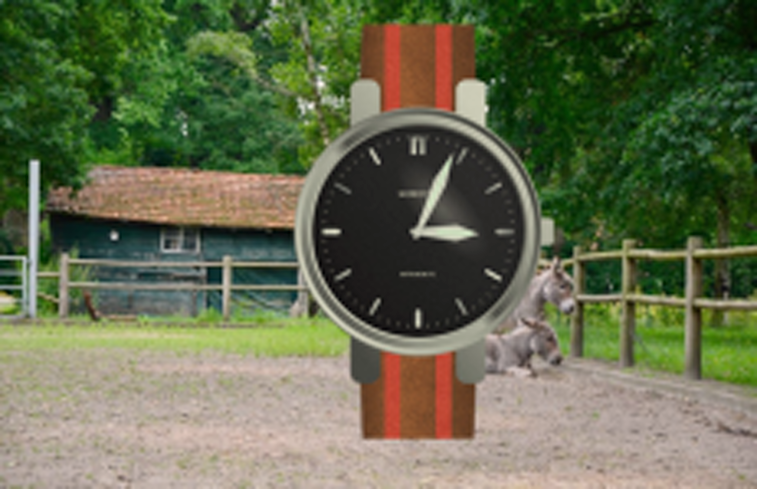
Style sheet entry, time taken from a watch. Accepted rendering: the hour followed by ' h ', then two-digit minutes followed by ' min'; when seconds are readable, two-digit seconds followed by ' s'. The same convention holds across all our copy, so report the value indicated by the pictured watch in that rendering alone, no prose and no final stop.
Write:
3 h 04 min
